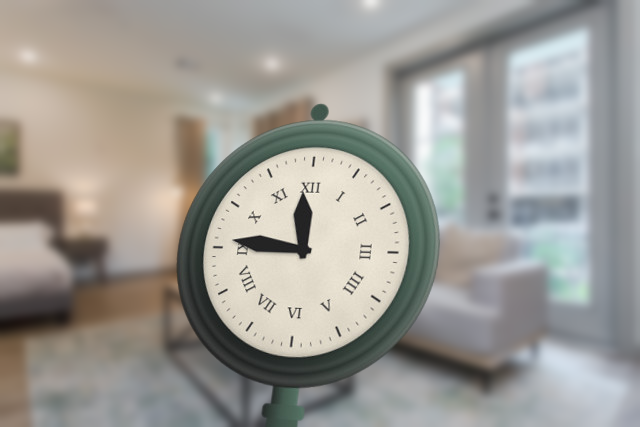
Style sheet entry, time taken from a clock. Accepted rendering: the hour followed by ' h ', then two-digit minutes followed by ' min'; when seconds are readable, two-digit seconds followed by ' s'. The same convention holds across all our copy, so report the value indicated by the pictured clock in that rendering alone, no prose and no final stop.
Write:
11 h 46 min
